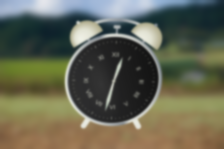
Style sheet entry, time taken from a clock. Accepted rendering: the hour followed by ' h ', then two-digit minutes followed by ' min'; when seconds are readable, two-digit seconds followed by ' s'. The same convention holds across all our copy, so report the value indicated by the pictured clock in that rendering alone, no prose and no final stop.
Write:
12 h 32 min
